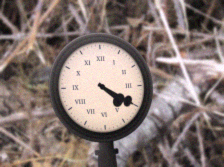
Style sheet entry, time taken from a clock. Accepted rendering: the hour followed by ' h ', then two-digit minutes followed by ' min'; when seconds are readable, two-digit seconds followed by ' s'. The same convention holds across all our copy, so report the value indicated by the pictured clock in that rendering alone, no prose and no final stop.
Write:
4 h 20 min
